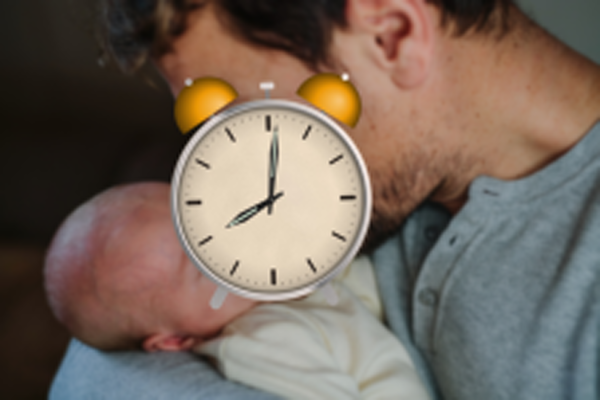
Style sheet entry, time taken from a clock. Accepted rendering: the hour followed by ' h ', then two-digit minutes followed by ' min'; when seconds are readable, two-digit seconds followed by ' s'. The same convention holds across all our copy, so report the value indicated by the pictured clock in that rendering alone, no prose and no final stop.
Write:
8 h 01 min
